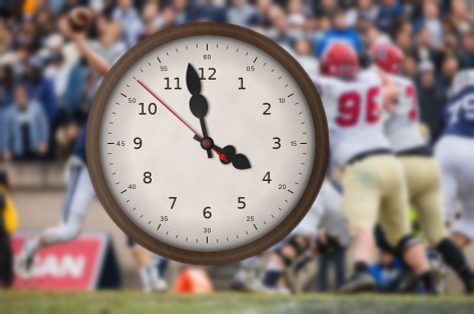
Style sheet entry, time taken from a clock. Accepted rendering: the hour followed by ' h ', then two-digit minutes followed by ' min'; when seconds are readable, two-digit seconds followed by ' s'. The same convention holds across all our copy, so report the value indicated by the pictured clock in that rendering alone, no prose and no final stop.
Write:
3 h 57 min 52 s
